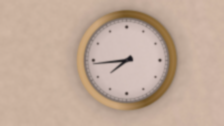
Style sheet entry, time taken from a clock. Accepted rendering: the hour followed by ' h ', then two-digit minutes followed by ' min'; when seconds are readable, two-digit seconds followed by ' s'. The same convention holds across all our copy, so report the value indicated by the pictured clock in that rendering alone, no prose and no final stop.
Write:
7 h 44 min
